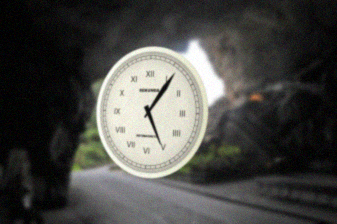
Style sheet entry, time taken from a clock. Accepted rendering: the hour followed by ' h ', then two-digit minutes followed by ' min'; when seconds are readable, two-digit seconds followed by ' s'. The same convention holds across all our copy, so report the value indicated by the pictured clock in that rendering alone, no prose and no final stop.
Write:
5 h 06 min
